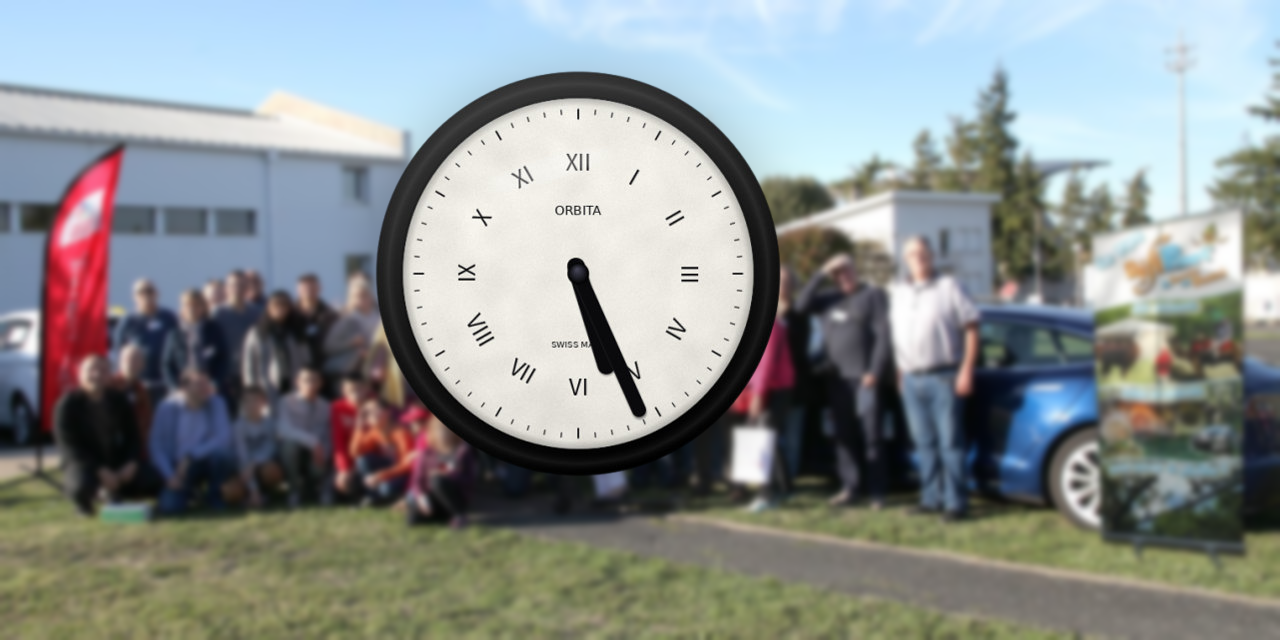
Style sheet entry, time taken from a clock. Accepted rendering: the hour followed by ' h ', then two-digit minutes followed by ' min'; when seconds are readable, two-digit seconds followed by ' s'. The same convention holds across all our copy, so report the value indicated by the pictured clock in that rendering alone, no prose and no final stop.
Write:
5 h 26 min
